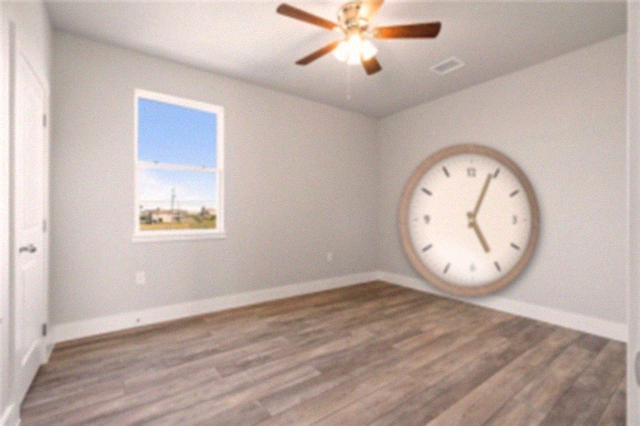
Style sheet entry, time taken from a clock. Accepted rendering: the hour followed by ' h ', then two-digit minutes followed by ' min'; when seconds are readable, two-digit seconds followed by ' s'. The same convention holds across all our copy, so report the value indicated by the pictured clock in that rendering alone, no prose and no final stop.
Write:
5 h 04 min
